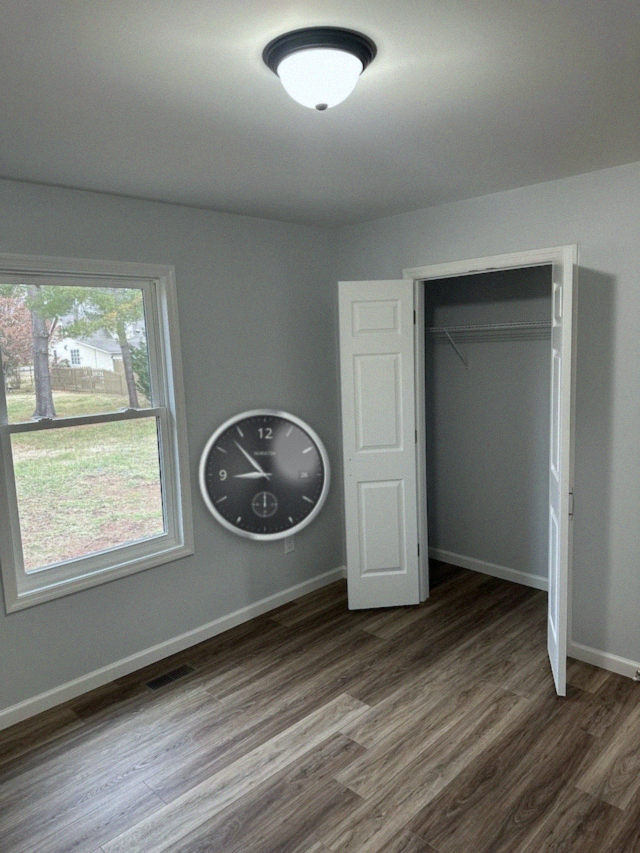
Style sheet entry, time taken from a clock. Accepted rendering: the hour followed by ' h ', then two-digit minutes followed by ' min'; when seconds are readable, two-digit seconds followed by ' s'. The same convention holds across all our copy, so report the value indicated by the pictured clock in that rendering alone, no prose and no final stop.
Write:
8 h 53 min
